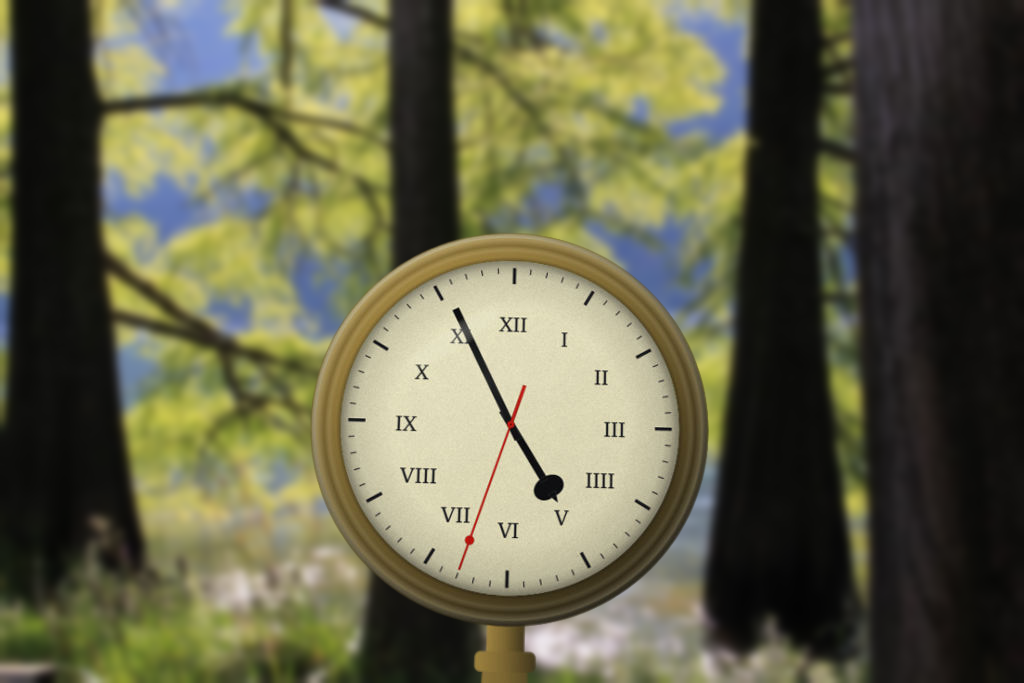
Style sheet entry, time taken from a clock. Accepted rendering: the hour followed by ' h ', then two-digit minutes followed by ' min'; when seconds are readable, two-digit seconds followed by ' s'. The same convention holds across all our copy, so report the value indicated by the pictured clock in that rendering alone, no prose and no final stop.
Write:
4 h 55 min 33 s
